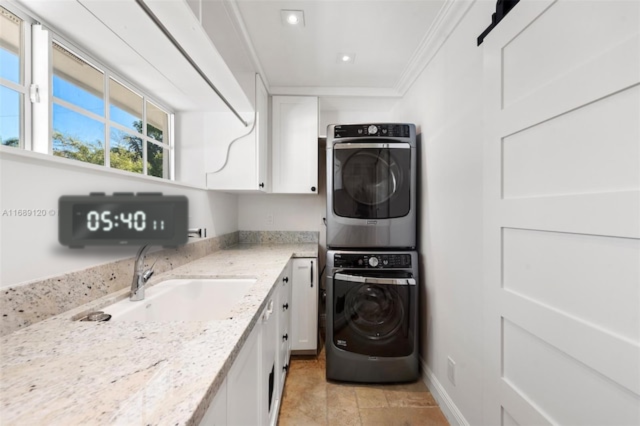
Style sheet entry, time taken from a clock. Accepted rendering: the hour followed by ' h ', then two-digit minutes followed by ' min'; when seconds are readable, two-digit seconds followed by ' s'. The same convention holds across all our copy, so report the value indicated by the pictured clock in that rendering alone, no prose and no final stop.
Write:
5 h 40 min 11 s
